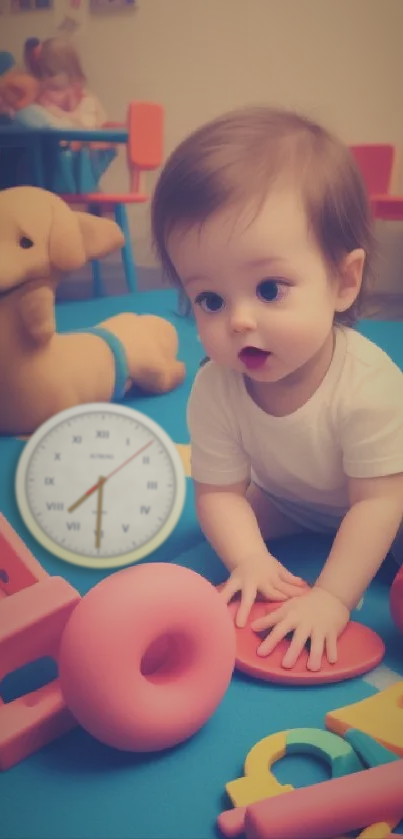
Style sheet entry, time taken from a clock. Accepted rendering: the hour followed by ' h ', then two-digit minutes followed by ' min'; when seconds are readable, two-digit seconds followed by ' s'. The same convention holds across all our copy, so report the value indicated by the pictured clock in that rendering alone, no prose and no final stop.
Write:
7 h 30 min 08 s
